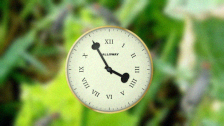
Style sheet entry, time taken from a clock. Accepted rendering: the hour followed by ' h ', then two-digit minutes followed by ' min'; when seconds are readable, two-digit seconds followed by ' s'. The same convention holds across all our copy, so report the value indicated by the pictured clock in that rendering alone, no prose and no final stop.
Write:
3 h 55 min
